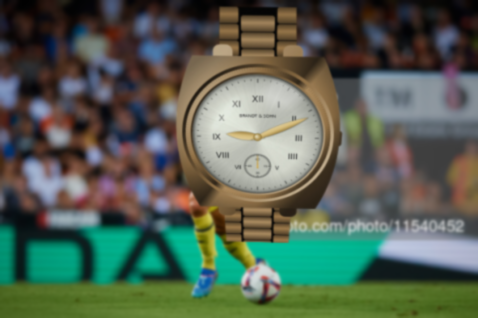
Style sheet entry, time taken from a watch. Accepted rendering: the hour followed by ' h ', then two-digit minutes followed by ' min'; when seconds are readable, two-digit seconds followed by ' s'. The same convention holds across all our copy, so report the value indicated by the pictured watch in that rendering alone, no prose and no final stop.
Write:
9 h 11 min
